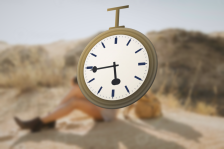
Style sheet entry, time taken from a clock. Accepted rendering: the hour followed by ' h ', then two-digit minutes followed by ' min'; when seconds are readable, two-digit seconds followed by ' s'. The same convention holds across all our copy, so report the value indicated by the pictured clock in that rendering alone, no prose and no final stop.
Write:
5 h 44 min
